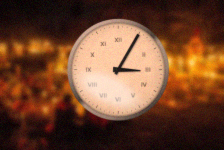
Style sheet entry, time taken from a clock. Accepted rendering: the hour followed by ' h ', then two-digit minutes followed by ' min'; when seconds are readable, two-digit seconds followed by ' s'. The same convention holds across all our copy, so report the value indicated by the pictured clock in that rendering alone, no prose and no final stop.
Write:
3 h 05 min
